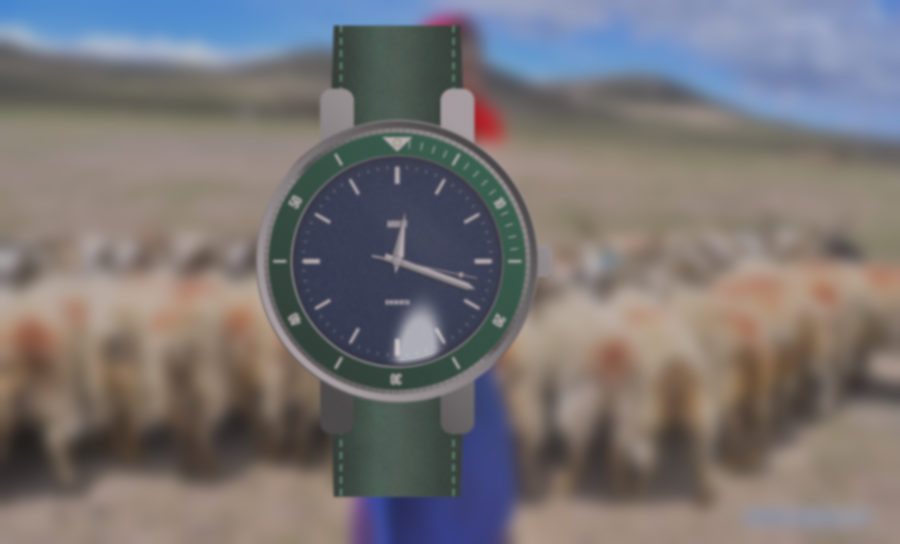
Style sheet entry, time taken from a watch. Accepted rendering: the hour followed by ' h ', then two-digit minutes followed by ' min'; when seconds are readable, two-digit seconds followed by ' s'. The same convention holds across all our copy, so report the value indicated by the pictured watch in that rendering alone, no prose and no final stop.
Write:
12 h 18 min 17 s
